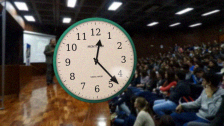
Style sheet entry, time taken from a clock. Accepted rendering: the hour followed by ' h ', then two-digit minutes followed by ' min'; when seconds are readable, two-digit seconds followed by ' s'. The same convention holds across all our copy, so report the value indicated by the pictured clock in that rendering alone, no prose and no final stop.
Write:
12 h 23 min
